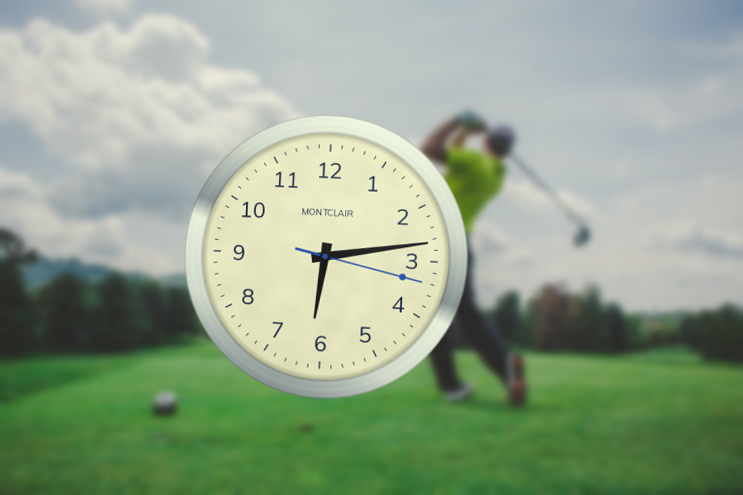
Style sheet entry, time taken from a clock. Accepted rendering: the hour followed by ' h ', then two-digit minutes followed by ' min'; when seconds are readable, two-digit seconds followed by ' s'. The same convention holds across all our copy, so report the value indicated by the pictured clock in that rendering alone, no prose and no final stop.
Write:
6 h 13 min 17 s
